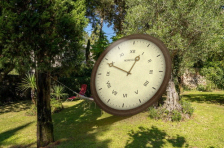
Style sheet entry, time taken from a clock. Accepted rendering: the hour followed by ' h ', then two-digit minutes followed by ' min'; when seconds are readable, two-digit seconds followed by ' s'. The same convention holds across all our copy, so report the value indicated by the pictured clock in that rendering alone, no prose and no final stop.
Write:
12 h 49 min
